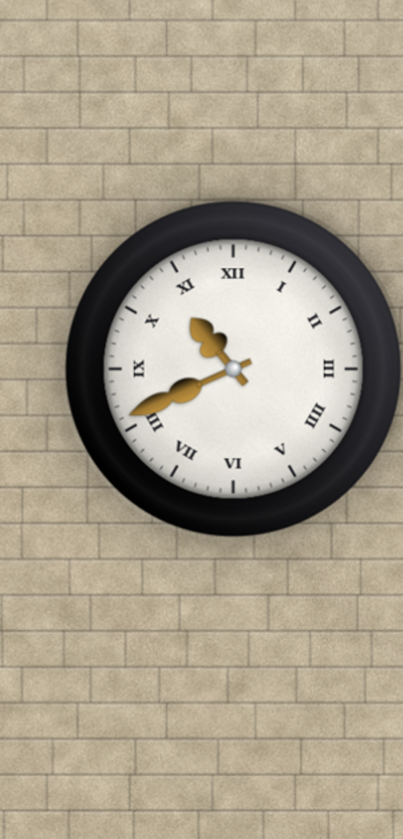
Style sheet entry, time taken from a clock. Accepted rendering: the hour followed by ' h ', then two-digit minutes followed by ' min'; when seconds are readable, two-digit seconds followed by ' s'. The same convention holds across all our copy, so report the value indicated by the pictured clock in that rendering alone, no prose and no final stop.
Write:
10 h 41 min
